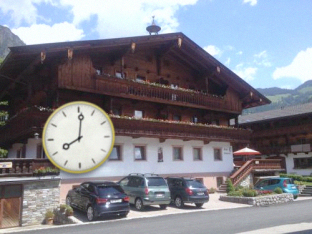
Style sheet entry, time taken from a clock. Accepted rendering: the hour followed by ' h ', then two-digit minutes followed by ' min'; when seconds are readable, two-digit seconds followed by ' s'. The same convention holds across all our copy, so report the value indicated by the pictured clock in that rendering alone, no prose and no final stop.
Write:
8 h 01 min
